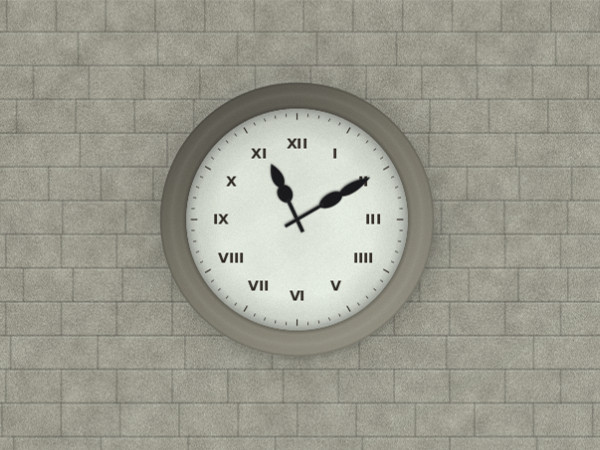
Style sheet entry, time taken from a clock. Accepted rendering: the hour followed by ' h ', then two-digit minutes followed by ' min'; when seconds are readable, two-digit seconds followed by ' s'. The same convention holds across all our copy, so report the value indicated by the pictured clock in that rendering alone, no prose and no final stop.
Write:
11 h 10 min
